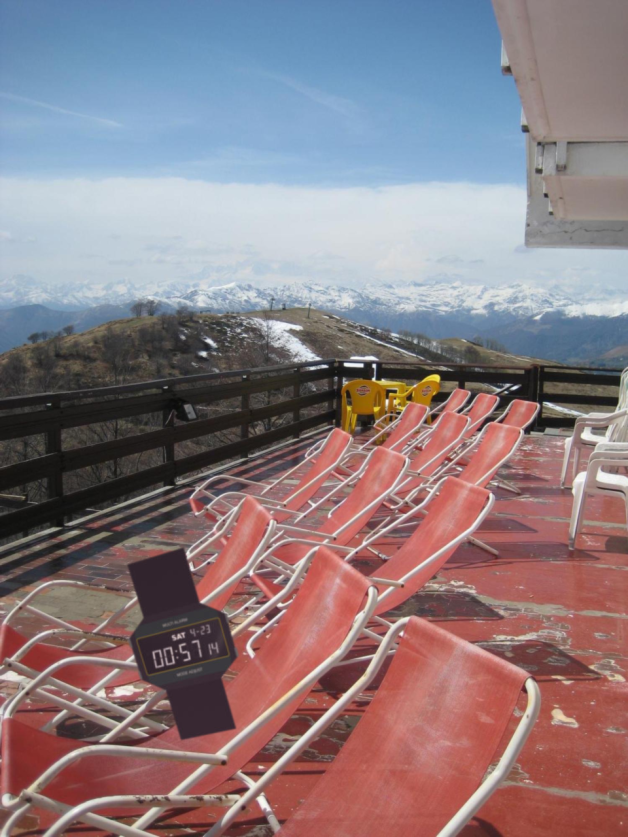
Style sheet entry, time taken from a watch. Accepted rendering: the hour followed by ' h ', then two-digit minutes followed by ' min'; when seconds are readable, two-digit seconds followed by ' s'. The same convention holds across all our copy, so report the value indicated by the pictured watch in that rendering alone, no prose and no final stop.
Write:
0 h 57 min 14 s
